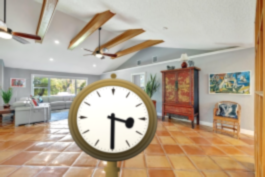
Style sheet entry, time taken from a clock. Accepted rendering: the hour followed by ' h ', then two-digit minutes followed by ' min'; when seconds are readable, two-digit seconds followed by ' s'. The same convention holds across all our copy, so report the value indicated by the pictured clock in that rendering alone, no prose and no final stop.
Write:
3 h 30 min
